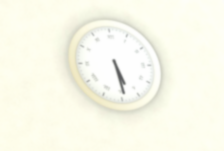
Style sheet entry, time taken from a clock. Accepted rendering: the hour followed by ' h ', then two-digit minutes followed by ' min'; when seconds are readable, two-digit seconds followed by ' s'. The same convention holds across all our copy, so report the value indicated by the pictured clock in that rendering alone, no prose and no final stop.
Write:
5 h 29 min
